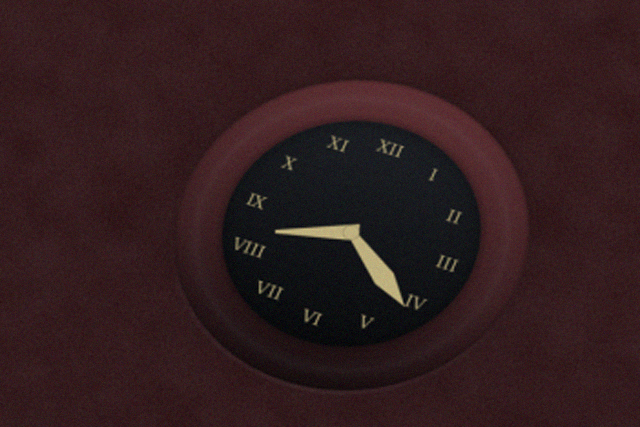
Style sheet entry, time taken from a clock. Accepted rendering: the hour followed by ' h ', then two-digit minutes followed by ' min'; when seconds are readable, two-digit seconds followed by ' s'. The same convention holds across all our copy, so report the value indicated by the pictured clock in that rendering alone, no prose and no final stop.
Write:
8 h 21 min
